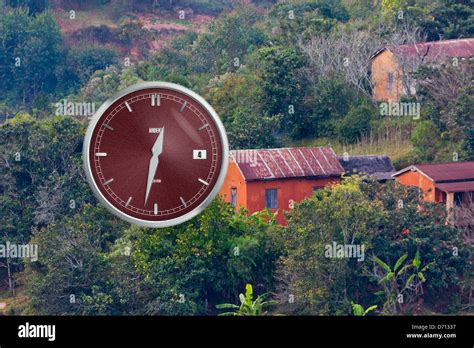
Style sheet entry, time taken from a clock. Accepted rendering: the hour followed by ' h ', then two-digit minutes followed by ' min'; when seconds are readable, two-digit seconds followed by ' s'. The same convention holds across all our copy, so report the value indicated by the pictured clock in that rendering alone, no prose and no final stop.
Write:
12 h 32 min
